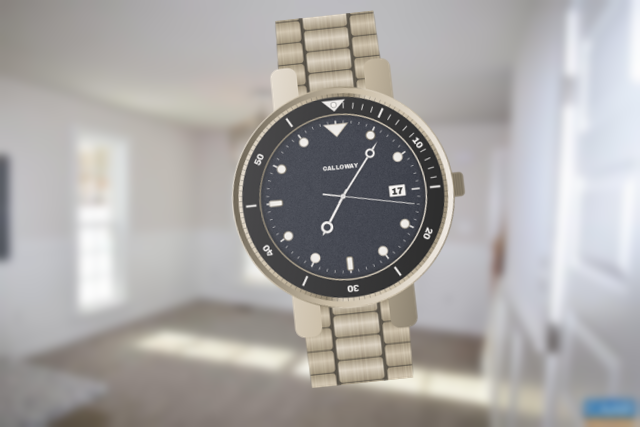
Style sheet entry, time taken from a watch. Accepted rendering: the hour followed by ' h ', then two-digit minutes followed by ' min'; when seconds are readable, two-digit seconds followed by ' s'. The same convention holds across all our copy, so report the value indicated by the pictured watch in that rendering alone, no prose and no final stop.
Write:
7 h 06 min 17 s
